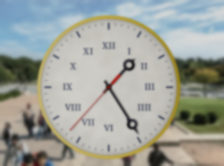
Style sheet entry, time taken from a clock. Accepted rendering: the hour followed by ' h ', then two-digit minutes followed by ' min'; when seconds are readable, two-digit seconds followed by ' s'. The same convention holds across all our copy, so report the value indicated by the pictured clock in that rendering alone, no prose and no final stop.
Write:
1 h 24 min 37 s
